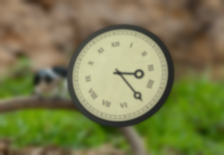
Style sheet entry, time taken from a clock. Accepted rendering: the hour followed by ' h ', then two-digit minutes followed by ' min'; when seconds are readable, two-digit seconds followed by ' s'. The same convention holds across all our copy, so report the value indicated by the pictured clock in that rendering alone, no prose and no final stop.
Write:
3 h 25 min
